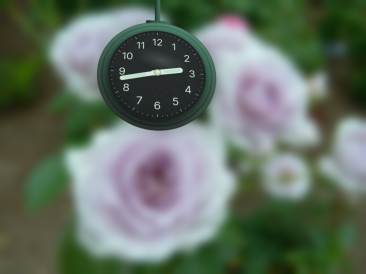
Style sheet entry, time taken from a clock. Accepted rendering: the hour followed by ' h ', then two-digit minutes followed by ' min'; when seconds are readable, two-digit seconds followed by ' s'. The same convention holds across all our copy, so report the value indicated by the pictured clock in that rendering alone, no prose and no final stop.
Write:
2 h 43 min
